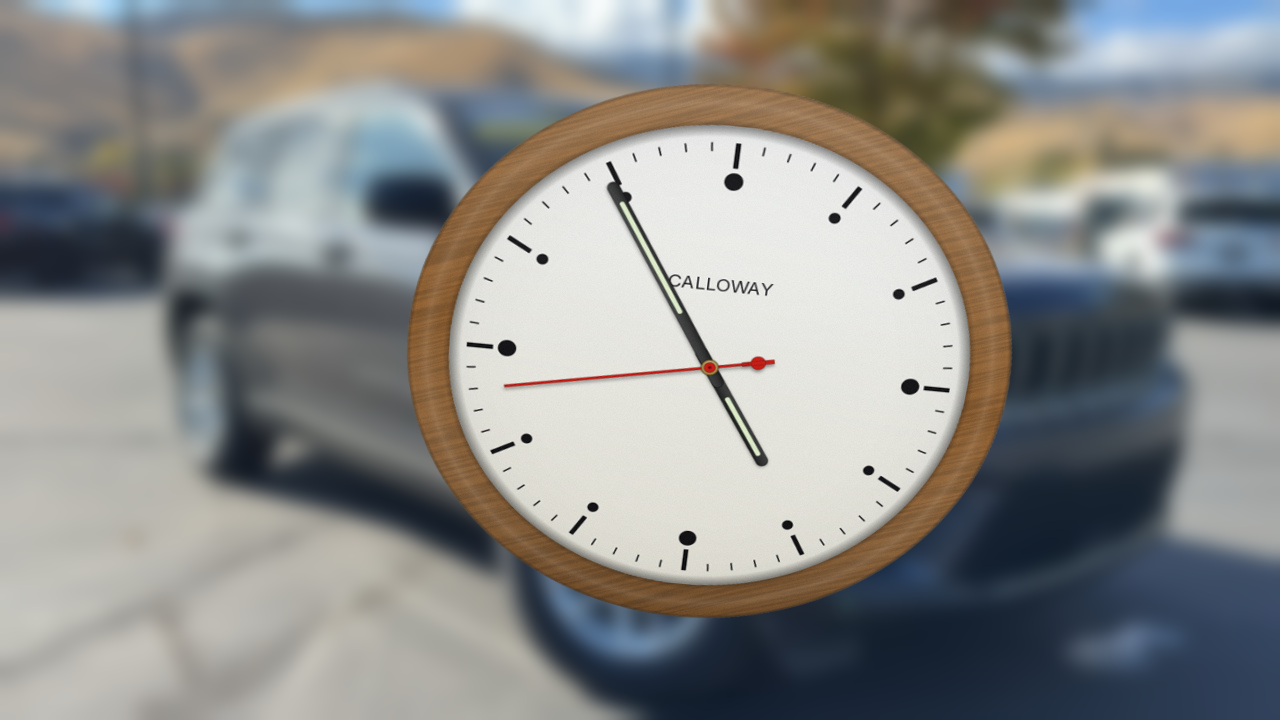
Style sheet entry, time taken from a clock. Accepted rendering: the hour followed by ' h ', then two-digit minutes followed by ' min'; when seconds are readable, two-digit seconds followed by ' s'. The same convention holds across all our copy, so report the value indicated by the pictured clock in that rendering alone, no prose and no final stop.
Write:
4 h 54 min 43 s
